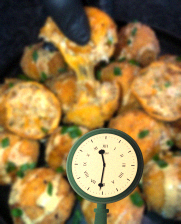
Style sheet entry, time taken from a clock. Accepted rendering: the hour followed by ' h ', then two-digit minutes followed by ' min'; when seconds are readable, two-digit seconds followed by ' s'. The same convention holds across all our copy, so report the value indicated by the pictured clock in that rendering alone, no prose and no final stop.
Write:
11 h 31 min
